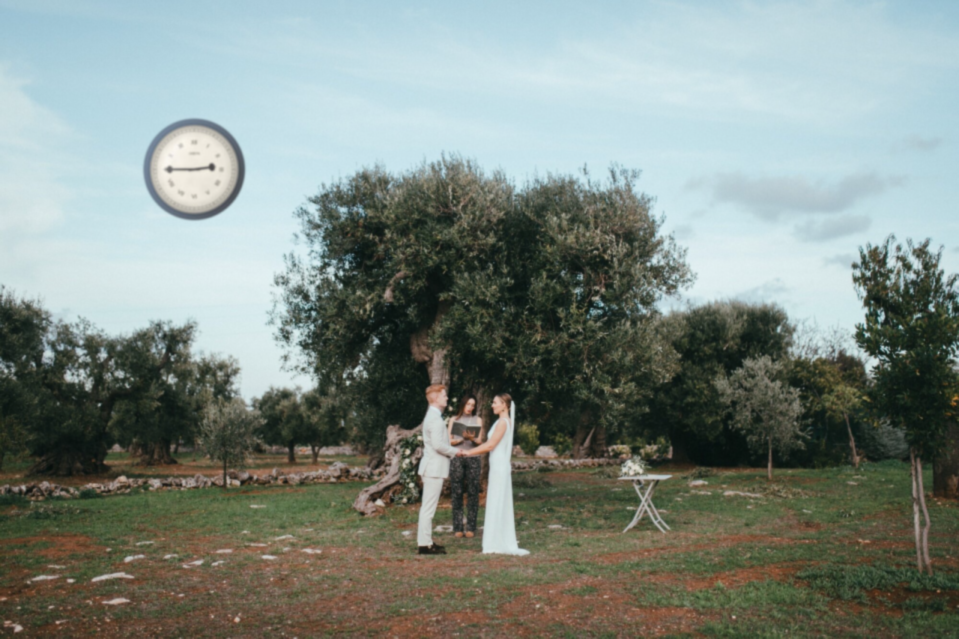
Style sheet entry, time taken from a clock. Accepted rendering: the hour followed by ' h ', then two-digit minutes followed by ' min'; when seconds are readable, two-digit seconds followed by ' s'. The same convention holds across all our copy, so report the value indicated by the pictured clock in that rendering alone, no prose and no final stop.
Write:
2 h 45 min
